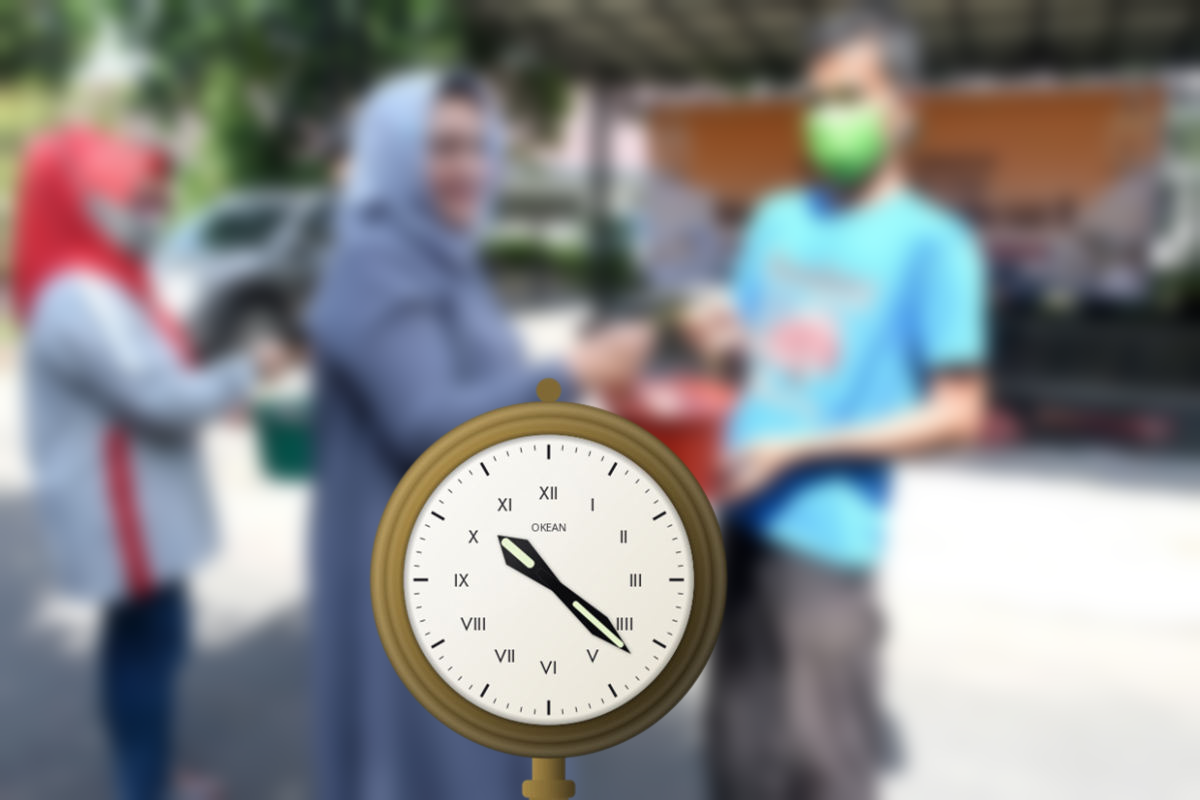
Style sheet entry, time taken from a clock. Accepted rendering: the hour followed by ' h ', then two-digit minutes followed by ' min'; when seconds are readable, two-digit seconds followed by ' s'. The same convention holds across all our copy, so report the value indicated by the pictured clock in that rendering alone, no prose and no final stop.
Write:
10 h 22 min
